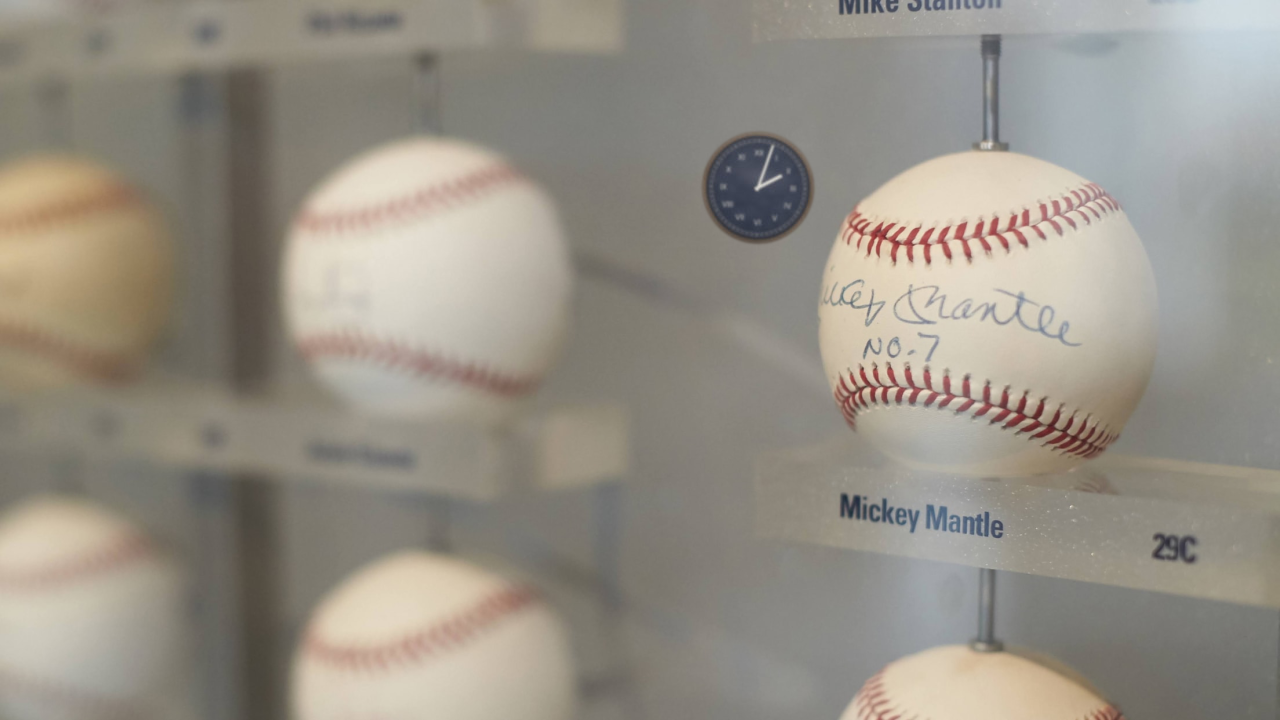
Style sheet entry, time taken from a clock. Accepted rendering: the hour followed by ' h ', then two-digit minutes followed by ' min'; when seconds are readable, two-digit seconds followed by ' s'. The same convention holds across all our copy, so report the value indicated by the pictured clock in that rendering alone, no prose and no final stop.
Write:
2 h 03 min
